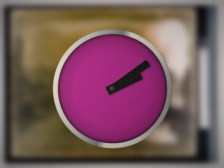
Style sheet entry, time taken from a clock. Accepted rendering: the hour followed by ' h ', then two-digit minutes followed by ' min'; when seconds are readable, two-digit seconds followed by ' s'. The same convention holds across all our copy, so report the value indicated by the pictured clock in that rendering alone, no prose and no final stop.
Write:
2 h 09 min
